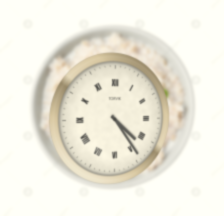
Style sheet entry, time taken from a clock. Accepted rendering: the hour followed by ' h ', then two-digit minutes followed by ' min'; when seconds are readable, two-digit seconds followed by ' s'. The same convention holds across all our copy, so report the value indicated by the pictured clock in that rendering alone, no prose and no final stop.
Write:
4 h 24 min
